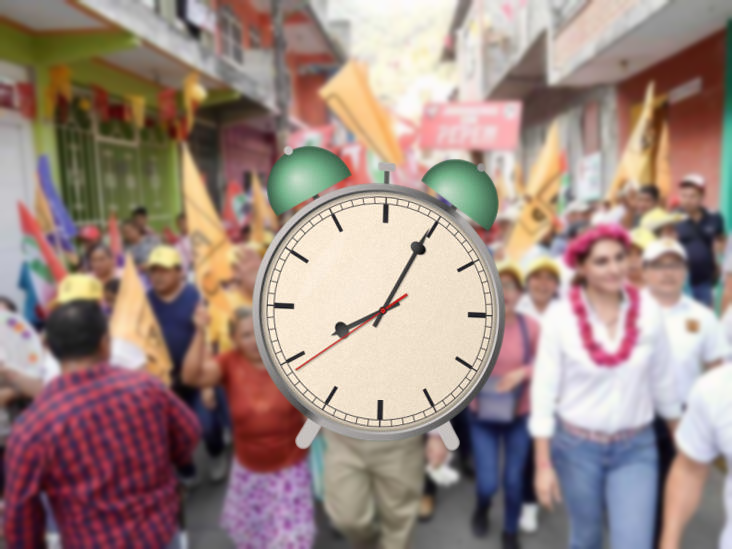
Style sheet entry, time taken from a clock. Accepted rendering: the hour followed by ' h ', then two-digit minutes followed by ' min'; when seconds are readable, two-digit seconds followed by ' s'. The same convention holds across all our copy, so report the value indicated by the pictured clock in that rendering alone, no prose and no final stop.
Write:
8 h 04 min 39 s
